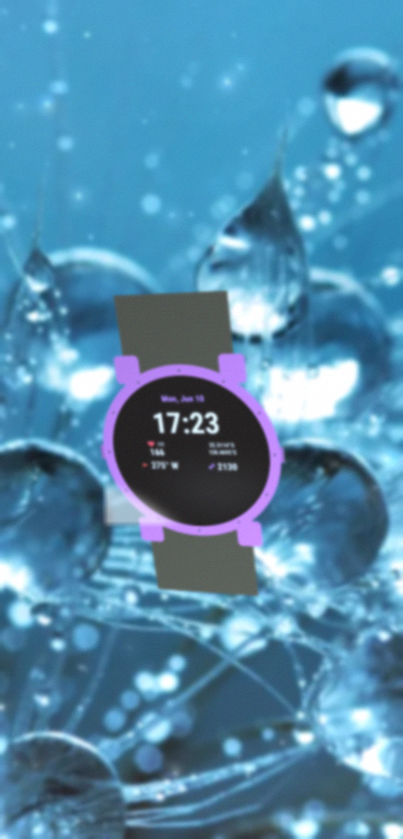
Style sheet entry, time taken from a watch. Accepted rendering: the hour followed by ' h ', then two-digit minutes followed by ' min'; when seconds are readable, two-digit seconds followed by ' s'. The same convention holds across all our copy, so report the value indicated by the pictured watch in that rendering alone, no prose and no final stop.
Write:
17 h 23 min
